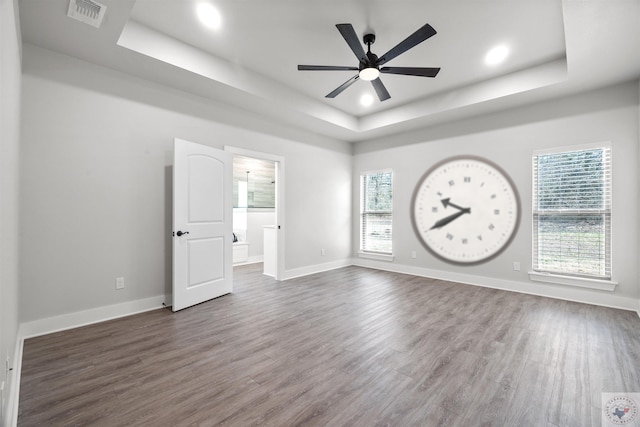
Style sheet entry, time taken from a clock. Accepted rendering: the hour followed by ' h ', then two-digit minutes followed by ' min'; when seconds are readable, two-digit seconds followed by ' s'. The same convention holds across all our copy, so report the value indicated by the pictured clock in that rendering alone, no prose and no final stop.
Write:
9 h 40 min
